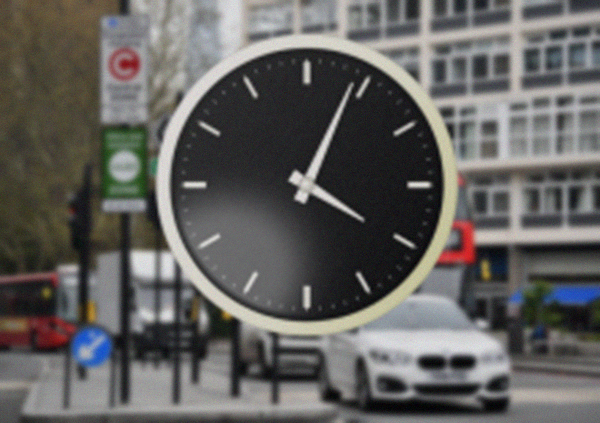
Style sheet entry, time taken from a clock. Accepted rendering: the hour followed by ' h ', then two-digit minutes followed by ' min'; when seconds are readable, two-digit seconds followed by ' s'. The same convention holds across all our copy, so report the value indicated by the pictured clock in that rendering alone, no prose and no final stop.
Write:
4 h 04 min
